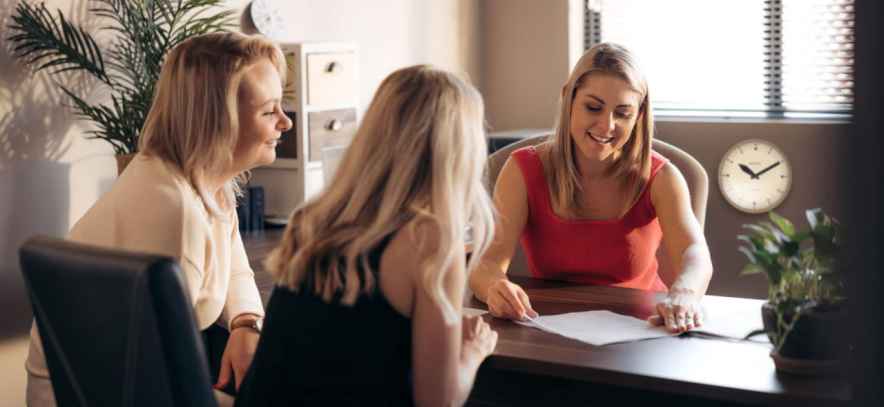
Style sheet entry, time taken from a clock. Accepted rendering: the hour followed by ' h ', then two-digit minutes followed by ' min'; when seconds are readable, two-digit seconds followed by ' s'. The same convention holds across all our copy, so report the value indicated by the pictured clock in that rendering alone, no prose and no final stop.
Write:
10 h 10 min
